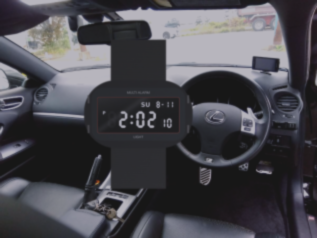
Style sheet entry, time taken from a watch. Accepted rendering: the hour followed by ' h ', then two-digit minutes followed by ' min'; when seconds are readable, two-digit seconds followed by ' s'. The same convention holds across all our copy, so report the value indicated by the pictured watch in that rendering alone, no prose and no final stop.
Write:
2 h 02 min 10 s
